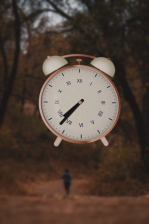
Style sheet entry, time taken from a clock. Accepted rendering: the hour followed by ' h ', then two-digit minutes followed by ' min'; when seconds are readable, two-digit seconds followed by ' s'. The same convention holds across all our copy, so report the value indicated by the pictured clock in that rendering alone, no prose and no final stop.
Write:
7 h 37 min
